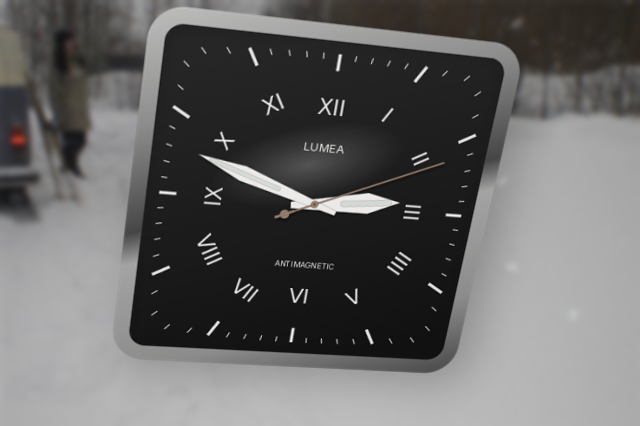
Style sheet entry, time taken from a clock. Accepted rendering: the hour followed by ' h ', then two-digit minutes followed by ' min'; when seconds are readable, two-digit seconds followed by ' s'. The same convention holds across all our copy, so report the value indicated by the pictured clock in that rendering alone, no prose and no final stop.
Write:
2 h 48 min 11 s
